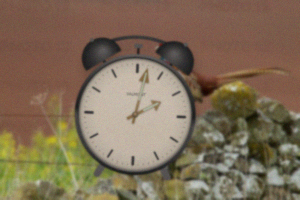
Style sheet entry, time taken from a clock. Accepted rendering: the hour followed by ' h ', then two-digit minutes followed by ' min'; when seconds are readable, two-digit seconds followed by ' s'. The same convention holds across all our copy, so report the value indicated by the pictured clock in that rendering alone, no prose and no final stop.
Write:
2 h 02 min
